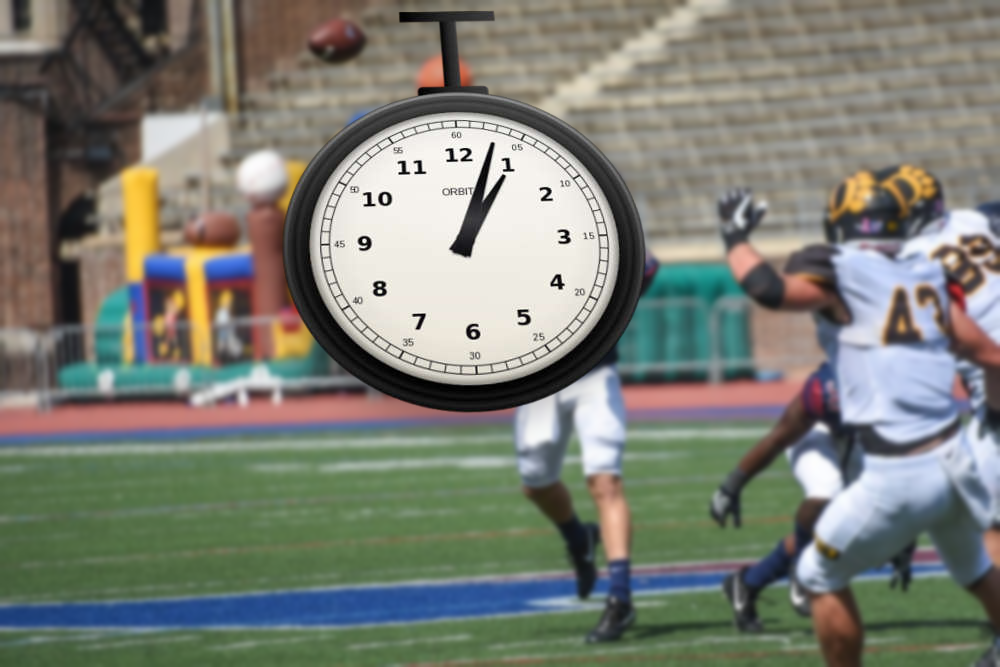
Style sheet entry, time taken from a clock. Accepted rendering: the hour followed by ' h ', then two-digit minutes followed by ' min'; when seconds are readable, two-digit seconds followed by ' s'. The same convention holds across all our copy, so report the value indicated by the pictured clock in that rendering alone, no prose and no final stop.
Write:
1 h 03 min
